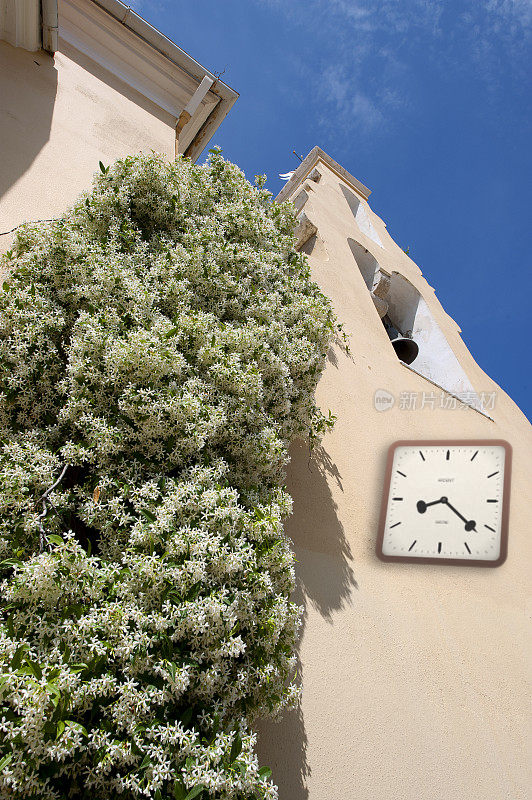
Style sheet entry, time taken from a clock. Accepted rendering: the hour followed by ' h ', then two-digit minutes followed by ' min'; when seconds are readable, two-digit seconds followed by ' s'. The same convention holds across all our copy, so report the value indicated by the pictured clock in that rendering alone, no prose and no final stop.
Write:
8 h 22 min
